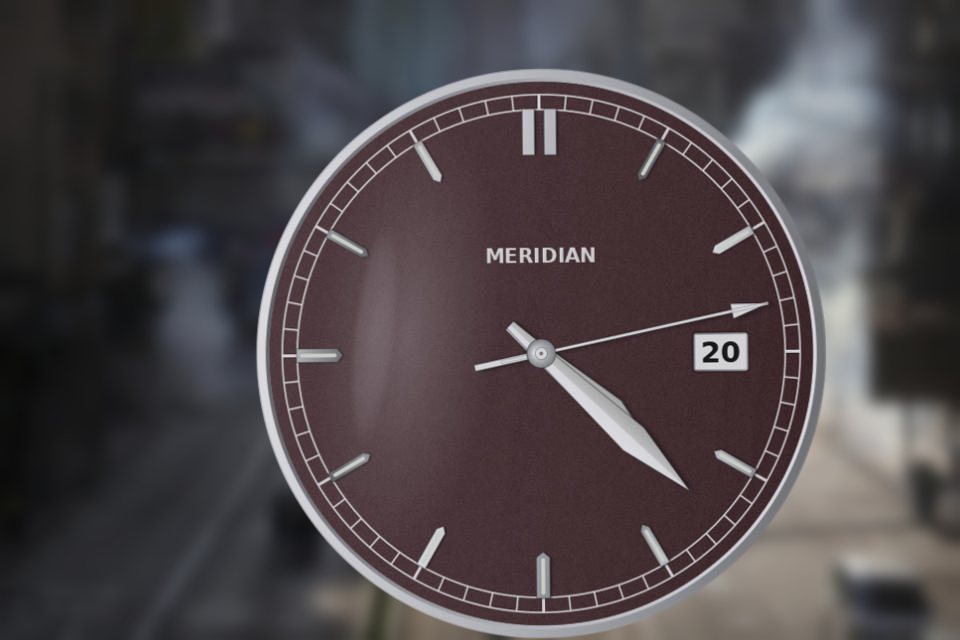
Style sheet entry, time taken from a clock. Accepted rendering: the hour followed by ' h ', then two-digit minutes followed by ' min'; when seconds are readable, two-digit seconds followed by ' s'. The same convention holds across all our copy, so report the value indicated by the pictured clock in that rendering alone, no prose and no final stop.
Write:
4 h 22 min 13 s
